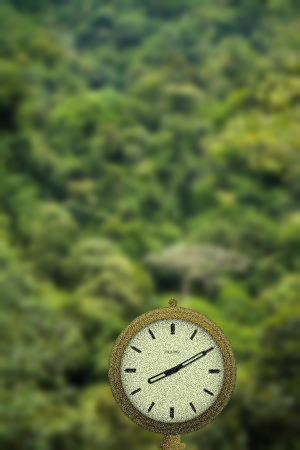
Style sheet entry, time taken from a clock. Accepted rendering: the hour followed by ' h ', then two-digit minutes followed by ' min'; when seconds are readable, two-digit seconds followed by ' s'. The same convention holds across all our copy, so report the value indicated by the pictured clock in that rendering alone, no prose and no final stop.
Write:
8 h 10 min
